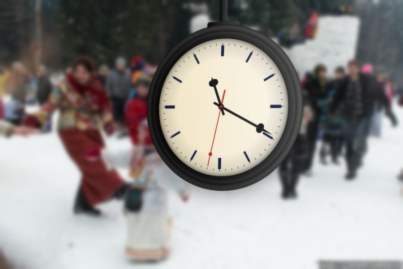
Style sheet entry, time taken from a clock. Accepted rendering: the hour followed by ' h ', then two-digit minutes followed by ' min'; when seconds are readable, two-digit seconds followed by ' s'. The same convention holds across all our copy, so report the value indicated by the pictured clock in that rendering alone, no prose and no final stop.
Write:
11 h 19 min 32 s
